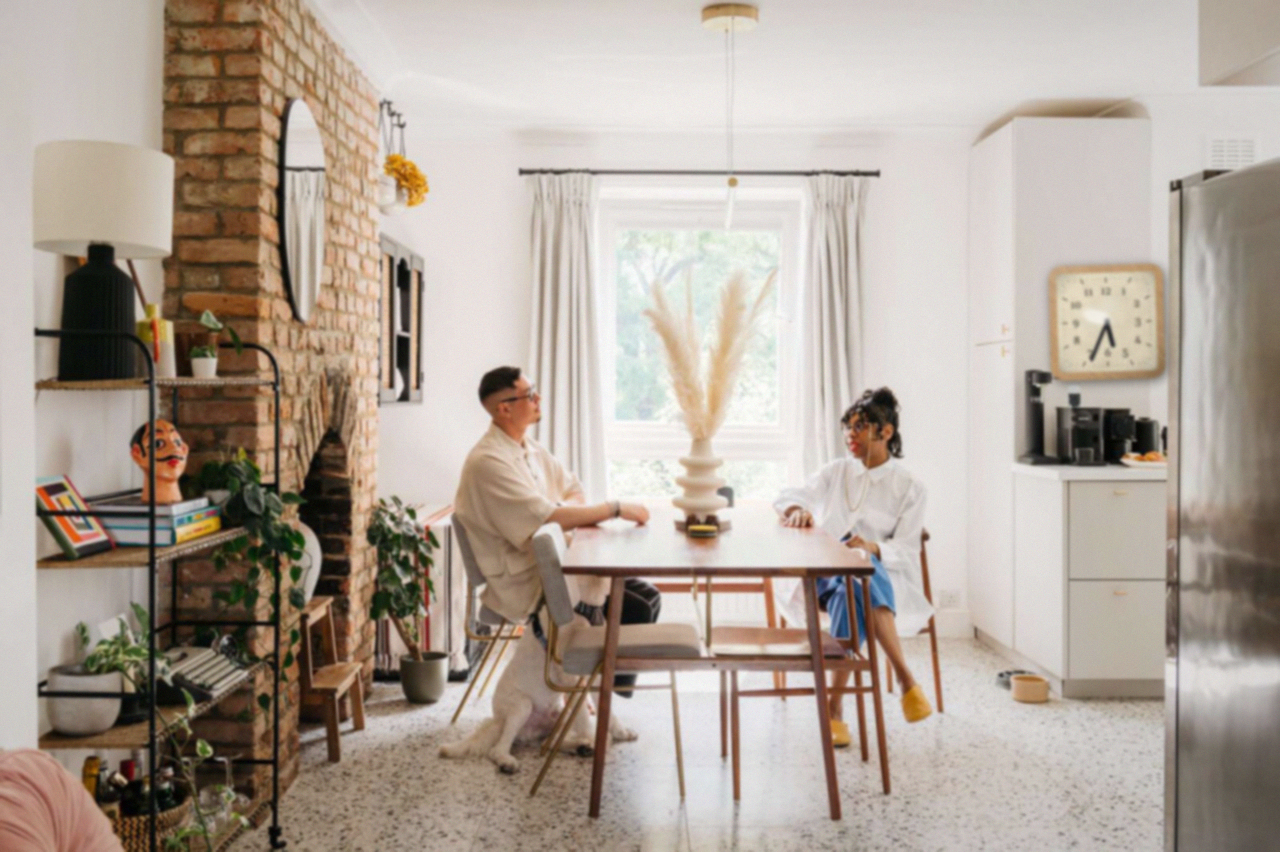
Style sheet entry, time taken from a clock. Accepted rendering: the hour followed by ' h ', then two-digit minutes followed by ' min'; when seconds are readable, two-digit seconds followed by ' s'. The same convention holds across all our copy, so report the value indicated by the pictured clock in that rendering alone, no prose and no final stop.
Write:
5 h 34 min
